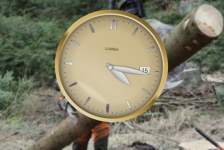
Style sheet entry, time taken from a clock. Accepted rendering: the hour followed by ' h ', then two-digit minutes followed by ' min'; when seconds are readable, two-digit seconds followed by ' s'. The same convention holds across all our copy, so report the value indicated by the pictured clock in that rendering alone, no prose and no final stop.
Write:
4 h 16 min
